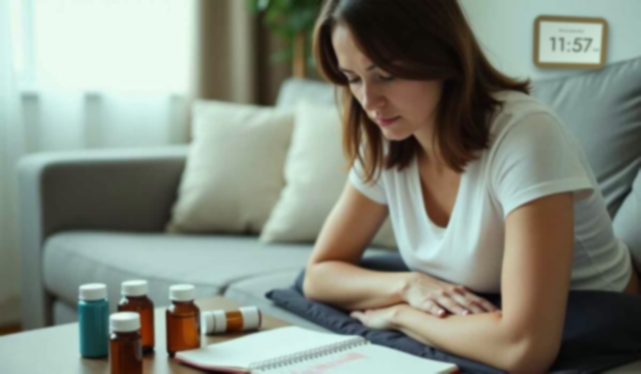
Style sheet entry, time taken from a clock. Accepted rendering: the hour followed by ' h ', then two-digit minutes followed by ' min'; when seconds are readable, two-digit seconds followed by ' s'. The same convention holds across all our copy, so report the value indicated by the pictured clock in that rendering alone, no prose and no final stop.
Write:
11 h 57 min
